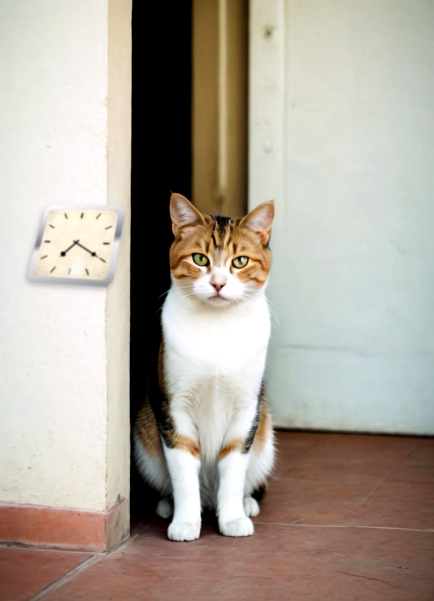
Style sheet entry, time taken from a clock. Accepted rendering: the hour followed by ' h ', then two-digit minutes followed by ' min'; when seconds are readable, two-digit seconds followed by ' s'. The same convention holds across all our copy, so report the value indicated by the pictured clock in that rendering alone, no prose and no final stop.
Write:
7 h 20 min
